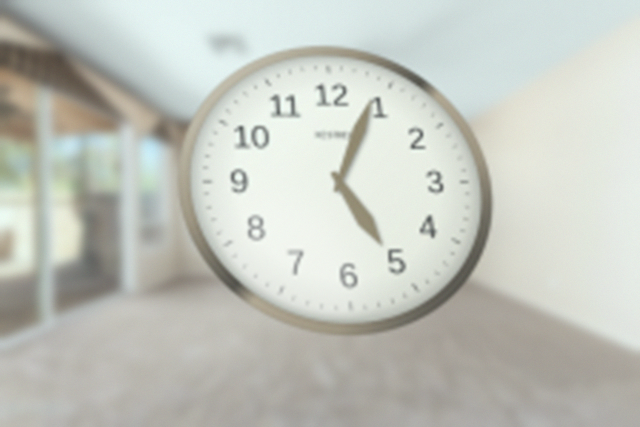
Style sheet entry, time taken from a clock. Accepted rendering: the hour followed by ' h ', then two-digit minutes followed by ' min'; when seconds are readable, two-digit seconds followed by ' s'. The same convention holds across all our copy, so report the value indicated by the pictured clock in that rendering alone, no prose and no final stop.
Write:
5 h 04 min
